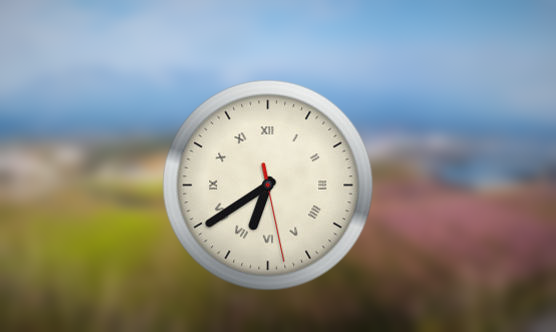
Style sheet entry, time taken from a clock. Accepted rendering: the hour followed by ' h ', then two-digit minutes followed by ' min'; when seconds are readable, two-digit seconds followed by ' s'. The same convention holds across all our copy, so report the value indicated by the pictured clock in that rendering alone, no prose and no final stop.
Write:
6 h 39 min 28 s
